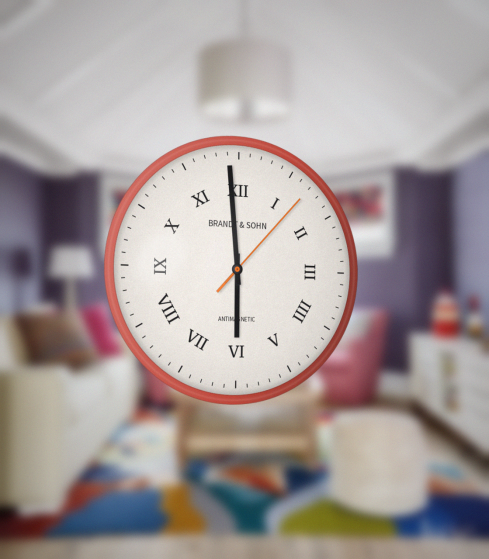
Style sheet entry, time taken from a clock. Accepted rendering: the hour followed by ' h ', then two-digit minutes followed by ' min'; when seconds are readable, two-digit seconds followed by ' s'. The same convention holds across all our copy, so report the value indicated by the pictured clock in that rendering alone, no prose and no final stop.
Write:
5 h 59 min 07 s
